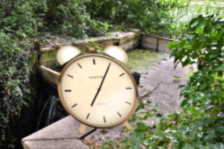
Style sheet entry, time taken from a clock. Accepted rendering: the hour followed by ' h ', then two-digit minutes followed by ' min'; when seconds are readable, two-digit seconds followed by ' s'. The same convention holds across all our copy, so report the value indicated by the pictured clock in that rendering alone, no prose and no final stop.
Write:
7 h 05 min
